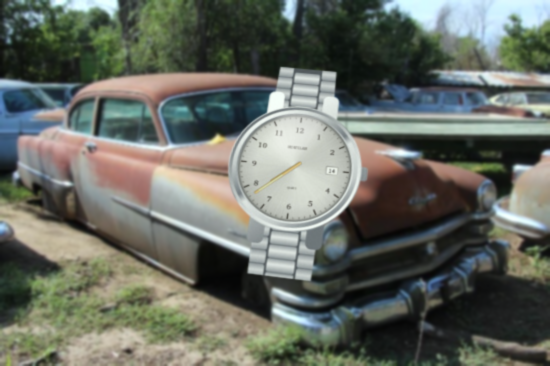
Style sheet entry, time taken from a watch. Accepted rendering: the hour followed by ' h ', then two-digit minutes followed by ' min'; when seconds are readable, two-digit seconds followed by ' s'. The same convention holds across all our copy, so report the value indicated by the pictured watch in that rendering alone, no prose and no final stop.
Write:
7 h 38 min
